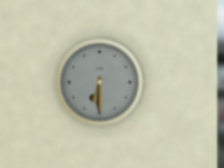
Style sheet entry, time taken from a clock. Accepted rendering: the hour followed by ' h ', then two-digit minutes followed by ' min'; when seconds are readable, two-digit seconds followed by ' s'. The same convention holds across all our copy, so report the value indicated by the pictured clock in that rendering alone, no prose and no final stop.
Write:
6 h 30 min
